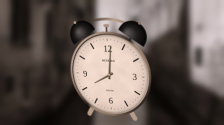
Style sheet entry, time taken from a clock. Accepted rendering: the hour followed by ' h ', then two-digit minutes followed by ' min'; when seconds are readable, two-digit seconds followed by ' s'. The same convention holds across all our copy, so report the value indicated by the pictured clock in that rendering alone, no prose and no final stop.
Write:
8 h 01 min
